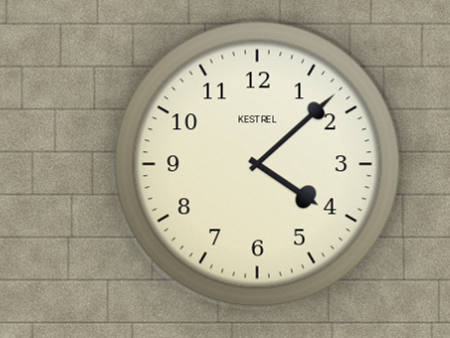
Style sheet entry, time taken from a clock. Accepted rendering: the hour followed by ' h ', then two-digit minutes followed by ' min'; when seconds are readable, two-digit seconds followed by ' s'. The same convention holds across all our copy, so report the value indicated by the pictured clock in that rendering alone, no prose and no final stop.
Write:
4 h 08 min
